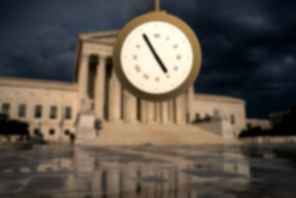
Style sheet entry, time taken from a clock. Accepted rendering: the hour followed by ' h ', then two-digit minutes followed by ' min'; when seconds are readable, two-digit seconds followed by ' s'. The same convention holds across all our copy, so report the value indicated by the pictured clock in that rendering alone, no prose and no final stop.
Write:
4 h 55 min
